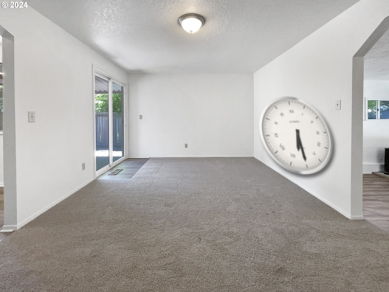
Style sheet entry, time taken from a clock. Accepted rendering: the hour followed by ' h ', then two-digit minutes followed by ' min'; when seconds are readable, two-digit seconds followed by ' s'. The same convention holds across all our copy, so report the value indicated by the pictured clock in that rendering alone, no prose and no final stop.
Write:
6 h 30 min
